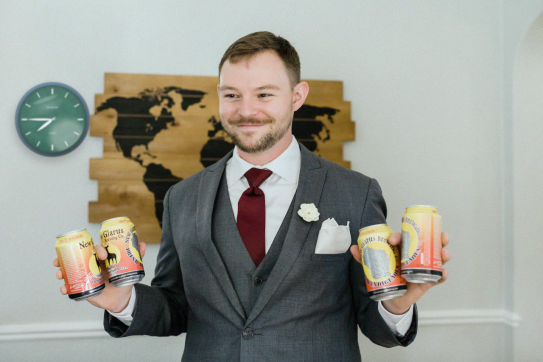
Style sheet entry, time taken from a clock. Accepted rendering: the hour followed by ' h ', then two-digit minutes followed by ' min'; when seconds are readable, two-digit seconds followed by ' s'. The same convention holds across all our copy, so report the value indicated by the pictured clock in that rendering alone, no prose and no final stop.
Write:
7 h 45 min
